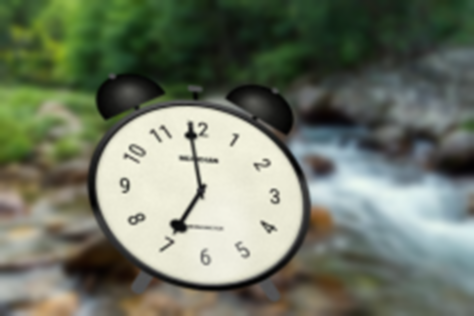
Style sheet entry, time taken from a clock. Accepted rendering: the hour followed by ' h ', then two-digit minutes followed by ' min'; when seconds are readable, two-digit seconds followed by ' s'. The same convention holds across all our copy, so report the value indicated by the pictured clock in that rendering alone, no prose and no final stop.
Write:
6 h 59 min
